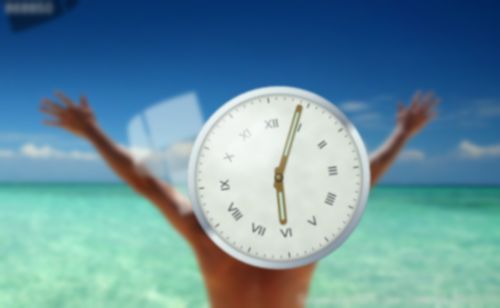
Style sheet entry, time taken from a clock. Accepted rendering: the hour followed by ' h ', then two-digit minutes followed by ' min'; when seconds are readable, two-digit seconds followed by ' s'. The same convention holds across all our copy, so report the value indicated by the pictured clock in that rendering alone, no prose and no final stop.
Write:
6 h 04 min
